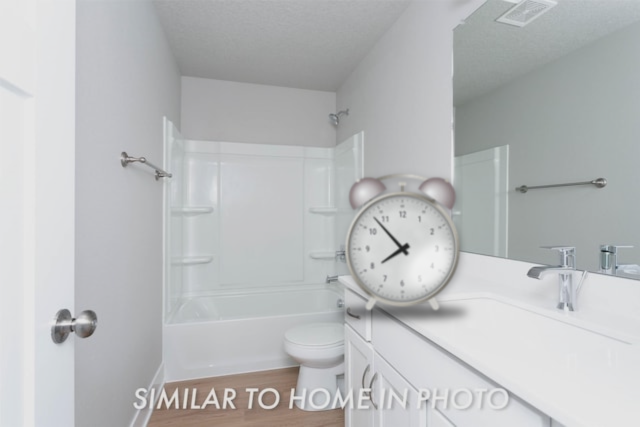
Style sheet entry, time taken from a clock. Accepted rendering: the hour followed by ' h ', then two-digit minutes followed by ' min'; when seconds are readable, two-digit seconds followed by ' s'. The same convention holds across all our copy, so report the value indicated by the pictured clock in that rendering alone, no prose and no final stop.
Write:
7 h 53 min
